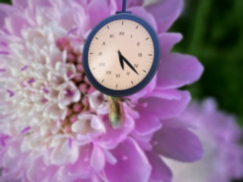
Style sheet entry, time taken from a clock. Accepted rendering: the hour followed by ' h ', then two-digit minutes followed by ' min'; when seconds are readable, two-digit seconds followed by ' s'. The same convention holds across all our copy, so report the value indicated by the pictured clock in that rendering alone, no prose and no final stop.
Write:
5 h 22 min
